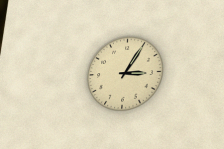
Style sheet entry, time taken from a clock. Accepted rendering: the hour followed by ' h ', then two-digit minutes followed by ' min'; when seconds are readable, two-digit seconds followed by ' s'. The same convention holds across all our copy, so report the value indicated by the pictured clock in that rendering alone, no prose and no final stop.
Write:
3 h 05 min
